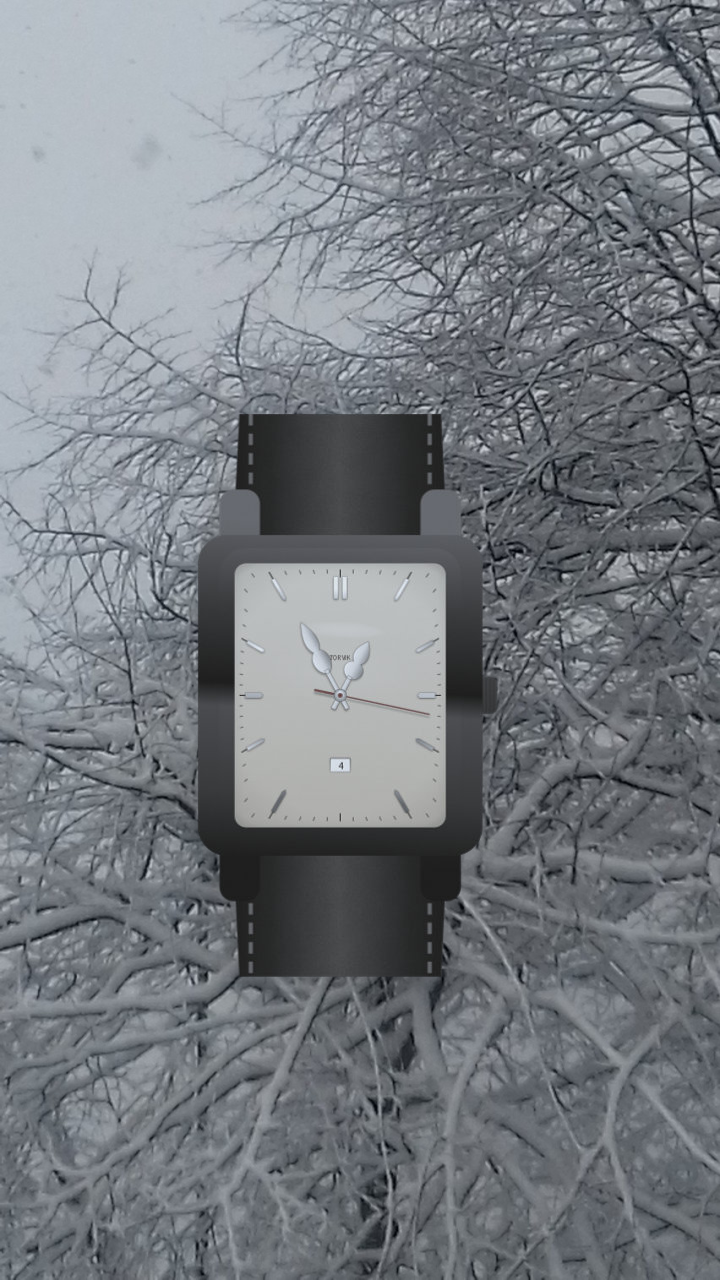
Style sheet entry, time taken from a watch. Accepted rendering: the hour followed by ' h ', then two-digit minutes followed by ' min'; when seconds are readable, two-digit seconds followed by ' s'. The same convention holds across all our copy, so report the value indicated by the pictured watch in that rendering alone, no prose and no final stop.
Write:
12 h 55 min 17 s
